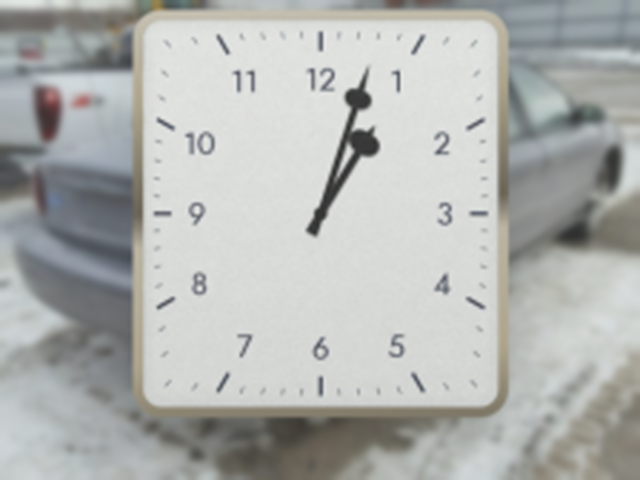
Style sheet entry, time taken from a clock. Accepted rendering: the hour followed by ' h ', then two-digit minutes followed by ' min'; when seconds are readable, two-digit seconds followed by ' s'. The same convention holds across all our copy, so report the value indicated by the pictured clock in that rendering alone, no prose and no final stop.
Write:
1 h 03 min
